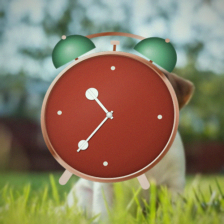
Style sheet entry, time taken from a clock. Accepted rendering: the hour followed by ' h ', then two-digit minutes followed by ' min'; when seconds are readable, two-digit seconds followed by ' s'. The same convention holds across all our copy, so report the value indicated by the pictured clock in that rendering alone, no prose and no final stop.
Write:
10 h 36 min
